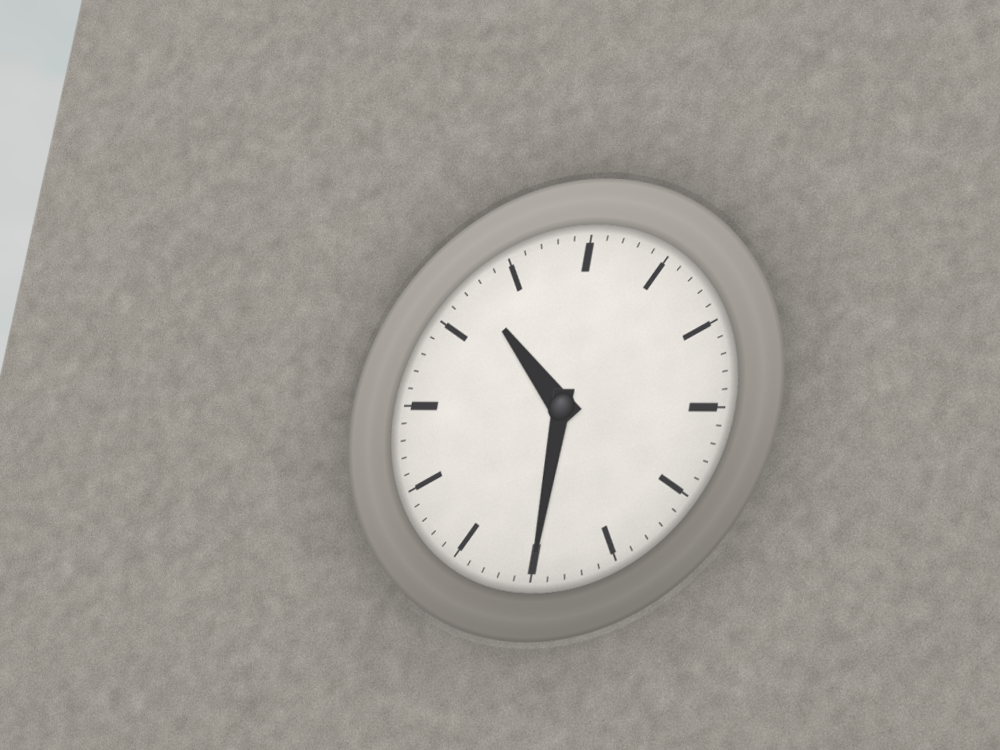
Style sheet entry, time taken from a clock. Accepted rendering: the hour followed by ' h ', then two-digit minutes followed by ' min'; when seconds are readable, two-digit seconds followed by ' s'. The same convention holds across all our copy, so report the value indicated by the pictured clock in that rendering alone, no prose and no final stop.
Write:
10 h 30 min
